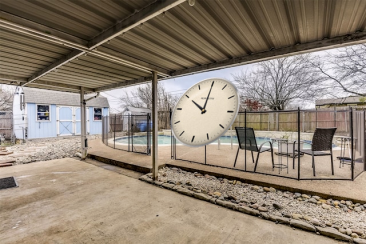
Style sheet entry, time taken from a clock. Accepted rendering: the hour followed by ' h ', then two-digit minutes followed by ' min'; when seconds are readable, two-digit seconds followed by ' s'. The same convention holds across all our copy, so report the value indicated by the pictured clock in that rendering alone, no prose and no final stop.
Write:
10 h 00 min
